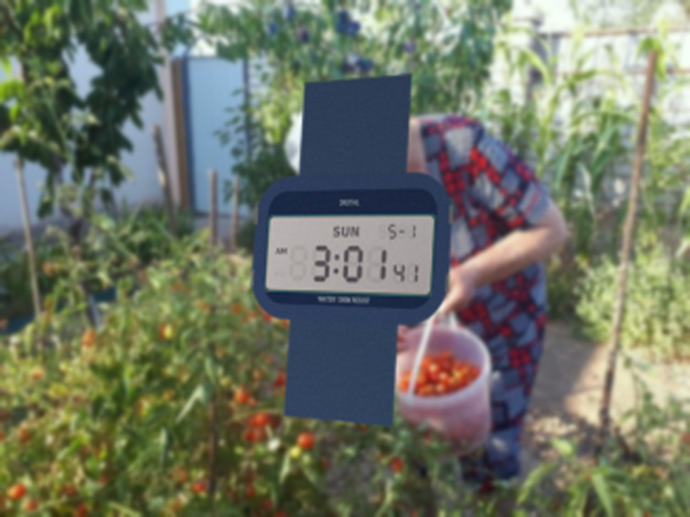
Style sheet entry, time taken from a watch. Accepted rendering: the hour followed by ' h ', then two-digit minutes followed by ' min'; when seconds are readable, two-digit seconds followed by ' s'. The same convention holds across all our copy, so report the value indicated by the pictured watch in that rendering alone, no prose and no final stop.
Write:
3 h 01 min 41 s
